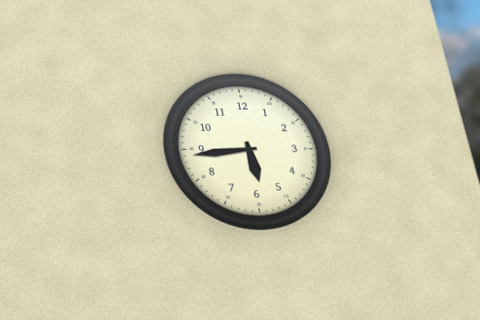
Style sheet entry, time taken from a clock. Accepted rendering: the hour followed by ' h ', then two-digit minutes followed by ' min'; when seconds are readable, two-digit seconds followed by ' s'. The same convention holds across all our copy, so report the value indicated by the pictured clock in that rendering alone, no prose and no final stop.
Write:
5 h 44 min
